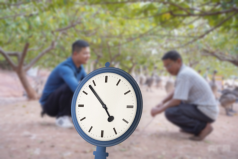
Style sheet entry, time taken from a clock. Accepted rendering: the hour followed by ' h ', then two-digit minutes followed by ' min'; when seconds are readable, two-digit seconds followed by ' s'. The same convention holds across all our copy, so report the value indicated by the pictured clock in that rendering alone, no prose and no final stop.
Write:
4 h 53 min
